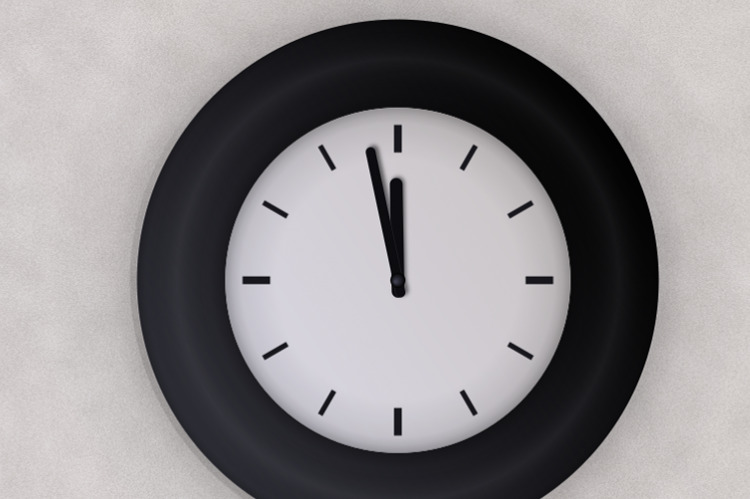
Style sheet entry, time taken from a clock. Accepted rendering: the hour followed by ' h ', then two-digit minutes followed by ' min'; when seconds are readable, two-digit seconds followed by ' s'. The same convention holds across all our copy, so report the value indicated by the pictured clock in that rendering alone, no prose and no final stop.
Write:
11 h 58 min
